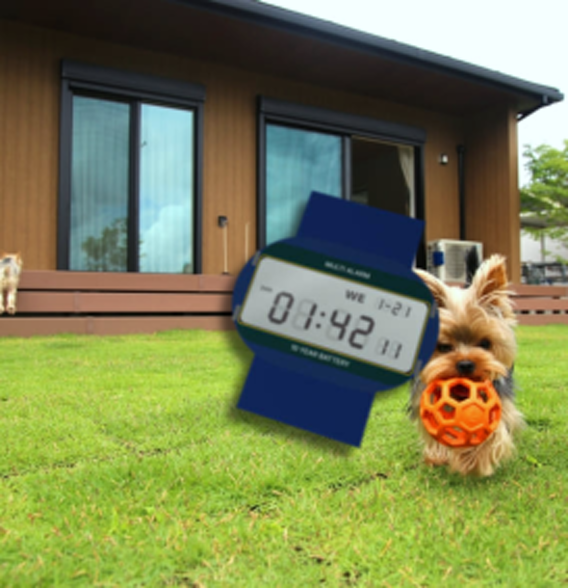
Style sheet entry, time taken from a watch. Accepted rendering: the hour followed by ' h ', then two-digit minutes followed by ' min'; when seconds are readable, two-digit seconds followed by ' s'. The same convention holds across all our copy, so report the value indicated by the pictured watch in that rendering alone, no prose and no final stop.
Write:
1 h 42 min 11 s
